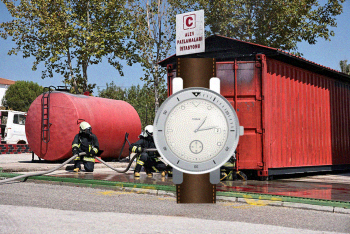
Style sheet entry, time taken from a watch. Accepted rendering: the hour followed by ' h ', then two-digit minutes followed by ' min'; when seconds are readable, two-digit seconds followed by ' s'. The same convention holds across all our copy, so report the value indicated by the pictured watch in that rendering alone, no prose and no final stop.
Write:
1 h 13 min
